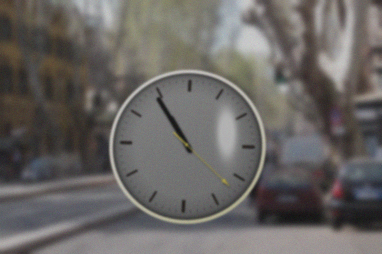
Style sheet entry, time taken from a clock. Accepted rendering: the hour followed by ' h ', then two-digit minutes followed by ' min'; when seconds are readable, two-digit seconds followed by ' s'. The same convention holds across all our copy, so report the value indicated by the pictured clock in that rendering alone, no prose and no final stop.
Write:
10 h 54 min 22 s
